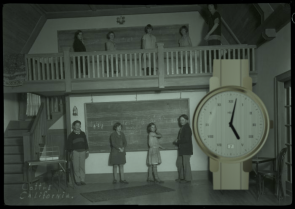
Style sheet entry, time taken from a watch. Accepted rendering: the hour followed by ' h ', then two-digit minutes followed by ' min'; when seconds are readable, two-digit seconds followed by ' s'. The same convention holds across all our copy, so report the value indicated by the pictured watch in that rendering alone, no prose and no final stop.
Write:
5 h 02 min
